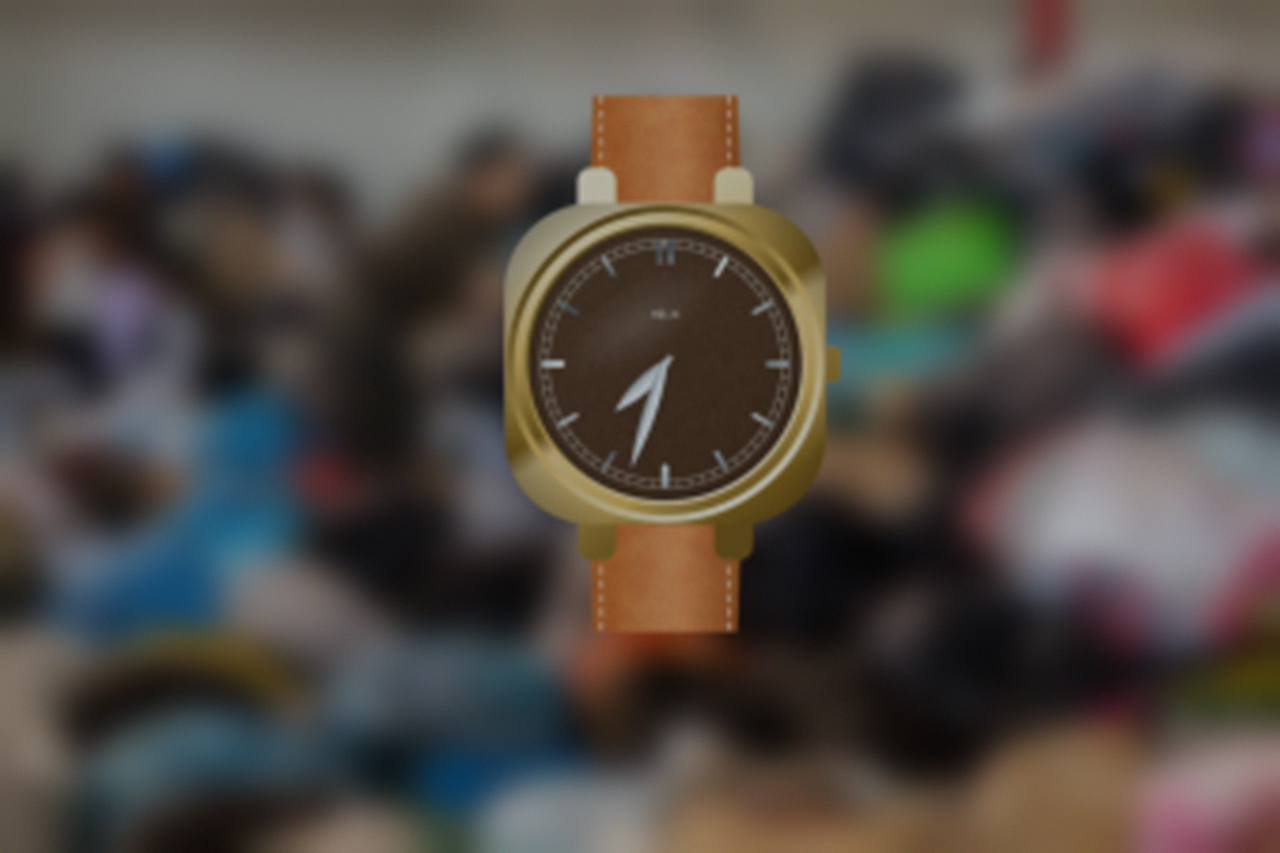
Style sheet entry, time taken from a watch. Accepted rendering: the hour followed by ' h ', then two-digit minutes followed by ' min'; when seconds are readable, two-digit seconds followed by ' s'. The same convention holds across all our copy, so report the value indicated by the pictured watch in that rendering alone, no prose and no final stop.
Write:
7 h 33 min
